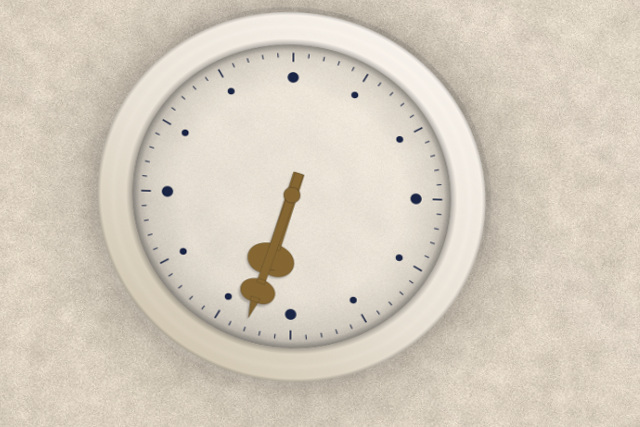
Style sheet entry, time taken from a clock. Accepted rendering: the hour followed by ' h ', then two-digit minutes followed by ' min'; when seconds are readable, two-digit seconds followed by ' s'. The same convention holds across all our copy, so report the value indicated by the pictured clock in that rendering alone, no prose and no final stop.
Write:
6 h 33 min
